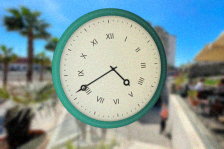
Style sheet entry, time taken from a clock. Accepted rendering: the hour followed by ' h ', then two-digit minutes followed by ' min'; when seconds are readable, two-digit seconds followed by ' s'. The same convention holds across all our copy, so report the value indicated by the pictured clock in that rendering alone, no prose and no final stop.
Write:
4 h 41 min
